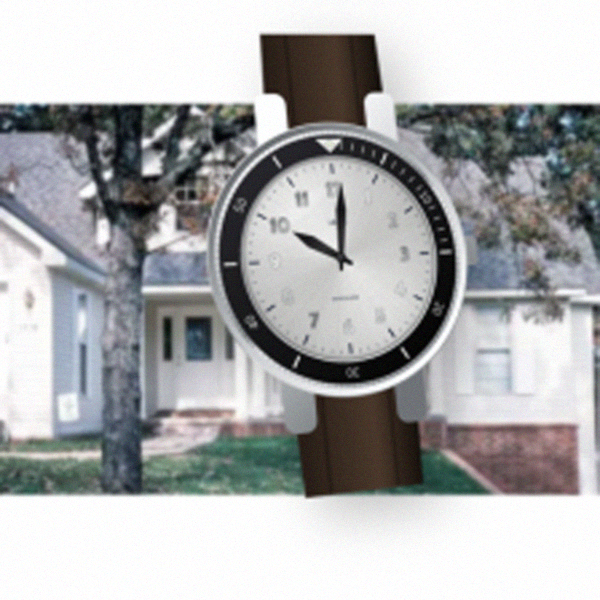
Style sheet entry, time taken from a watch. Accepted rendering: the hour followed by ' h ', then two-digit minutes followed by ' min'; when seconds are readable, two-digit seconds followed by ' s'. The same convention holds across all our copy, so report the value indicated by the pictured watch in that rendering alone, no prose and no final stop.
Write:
10 h 01 min
